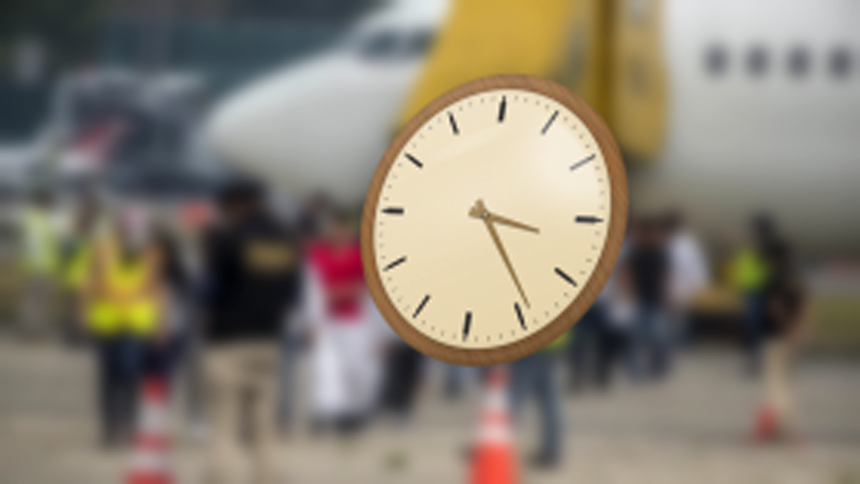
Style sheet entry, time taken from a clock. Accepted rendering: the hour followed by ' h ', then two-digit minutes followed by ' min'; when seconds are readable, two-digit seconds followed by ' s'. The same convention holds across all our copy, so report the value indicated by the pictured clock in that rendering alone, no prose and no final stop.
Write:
3 h 24 min
